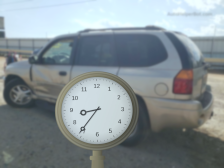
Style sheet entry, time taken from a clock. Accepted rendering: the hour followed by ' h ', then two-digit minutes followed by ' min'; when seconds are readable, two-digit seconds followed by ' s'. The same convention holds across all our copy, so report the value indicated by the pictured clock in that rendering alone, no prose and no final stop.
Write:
8 h 36 min
